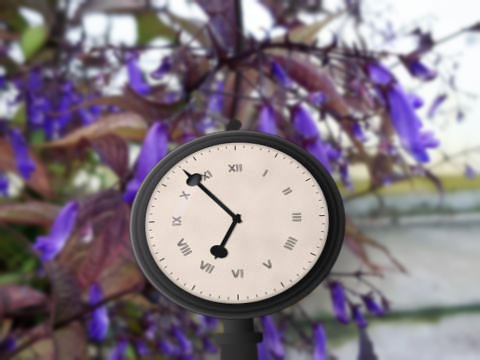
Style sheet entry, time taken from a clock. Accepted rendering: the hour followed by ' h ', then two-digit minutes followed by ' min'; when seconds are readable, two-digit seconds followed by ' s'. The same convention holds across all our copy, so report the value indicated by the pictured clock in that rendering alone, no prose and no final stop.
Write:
6 h 53 min
